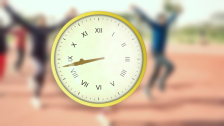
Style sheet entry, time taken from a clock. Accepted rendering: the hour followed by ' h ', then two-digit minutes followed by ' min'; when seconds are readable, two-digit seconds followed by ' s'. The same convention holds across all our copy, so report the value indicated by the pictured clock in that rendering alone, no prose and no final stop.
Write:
8 h 43 min
